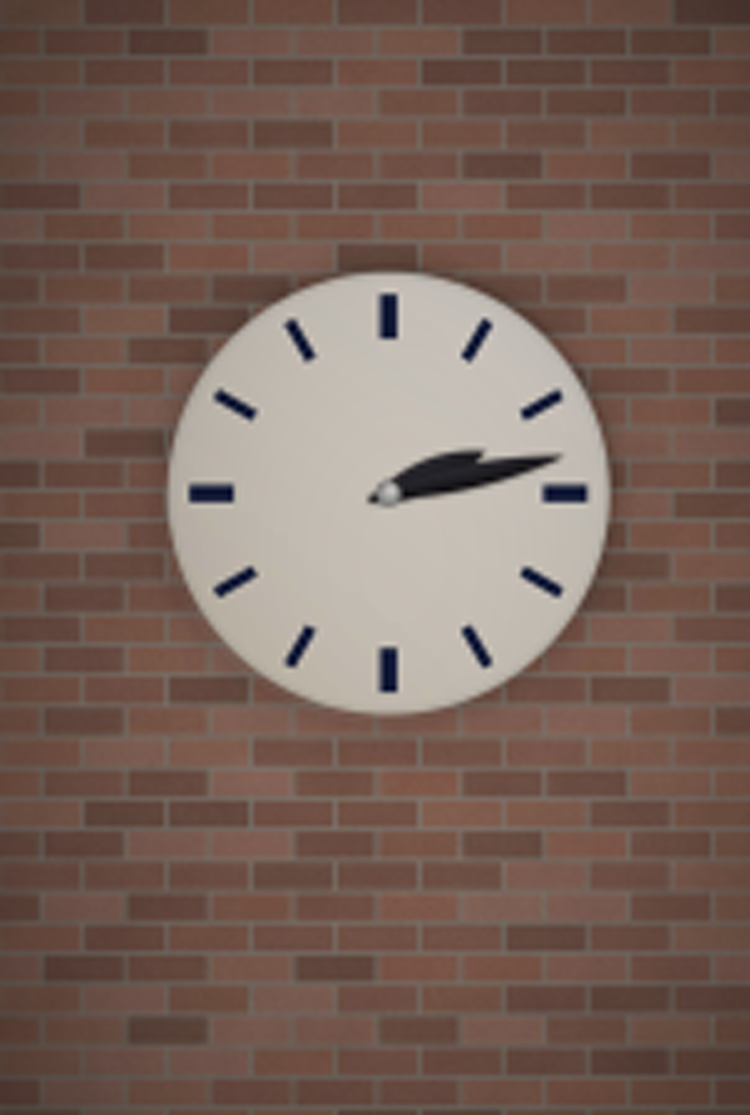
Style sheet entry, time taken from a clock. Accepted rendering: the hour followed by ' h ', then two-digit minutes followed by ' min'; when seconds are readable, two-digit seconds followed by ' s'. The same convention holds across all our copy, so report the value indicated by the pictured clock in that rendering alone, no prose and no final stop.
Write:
2 h 13 min
